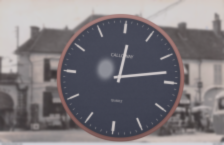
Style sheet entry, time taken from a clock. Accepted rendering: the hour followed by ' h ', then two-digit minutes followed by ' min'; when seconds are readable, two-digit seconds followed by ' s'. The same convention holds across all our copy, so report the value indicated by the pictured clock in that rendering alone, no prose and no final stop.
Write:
12 h 13 min
